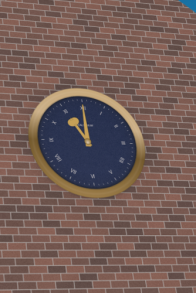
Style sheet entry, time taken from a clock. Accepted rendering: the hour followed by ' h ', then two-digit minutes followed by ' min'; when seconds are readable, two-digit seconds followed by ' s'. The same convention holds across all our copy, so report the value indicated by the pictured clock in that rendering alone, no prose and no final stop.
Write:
11 h 00 min
